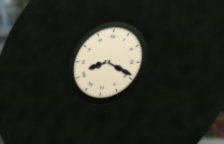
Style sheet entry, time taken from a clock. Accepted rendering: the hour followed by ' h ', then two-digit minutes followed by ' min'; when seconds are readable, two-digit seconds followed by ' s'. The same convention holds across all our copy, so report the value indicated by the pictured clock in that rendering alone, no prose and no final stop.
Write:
8 h 19 min
